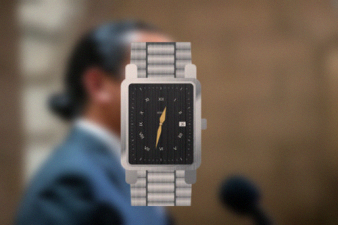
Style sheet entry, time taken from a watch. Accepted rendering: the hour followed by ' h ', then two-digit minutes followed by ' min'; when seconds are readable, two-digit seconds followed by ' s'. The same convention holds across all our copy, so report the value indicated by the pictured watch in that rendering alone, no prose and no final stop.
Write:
12 h 32 min
